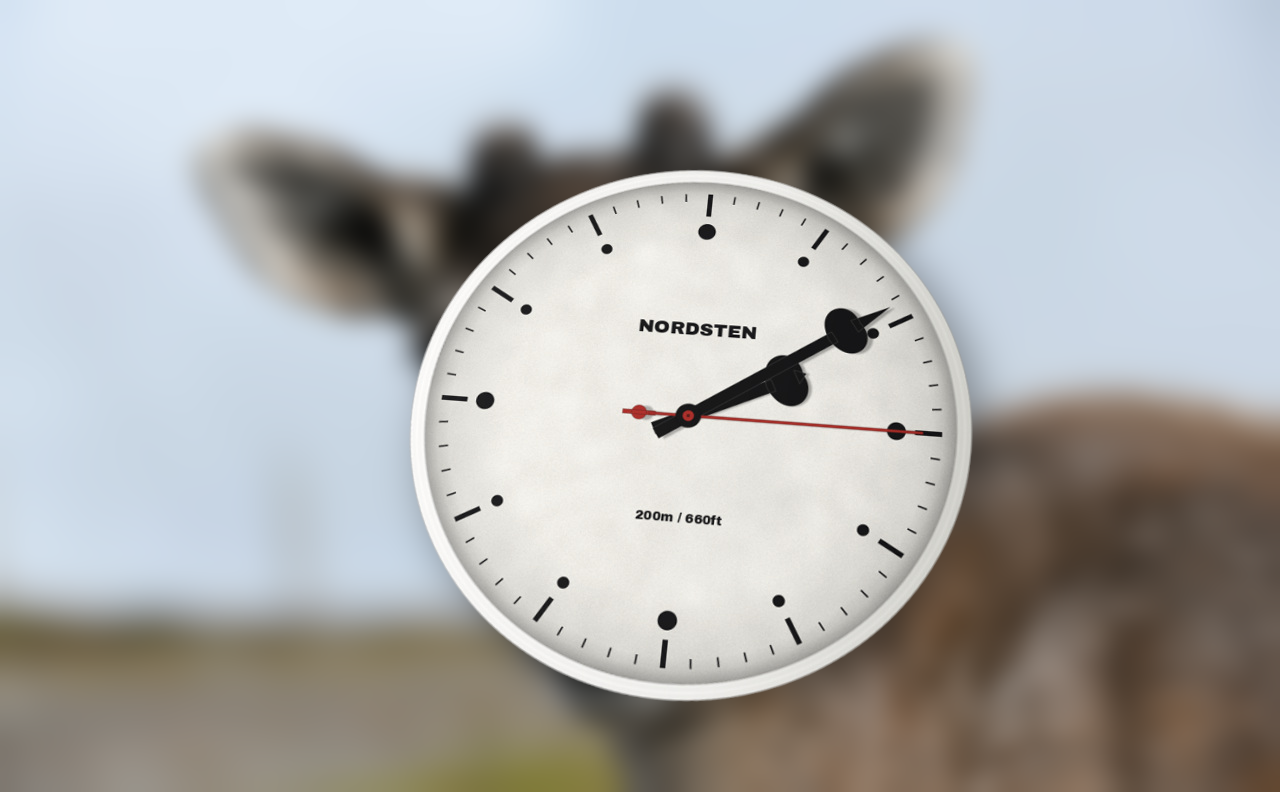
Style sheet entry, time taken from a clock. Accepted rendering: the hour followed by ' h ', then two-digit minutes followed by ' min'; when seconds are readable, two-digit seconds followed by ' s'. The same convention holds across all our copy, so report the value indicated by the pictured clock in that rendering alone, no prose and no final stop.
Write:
2 h 09 min 15 s
